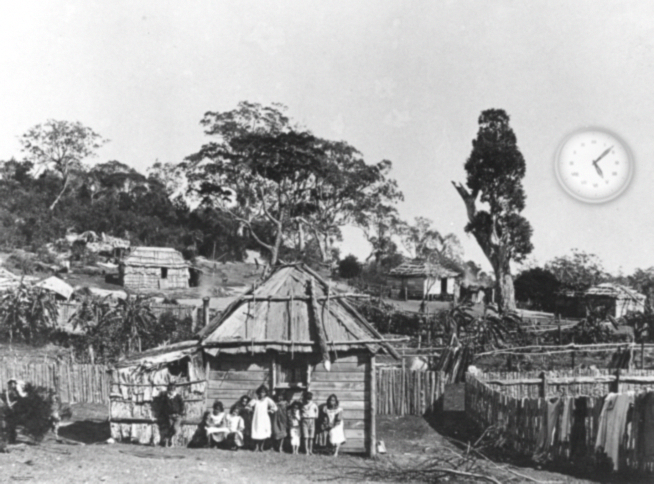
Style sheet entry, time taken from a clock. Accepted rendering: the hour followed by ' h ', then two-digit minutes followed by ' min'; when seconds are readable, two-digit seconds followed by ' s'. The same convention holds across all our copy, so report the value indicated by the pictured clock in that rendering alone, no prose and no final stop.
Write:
5 h 08 min
